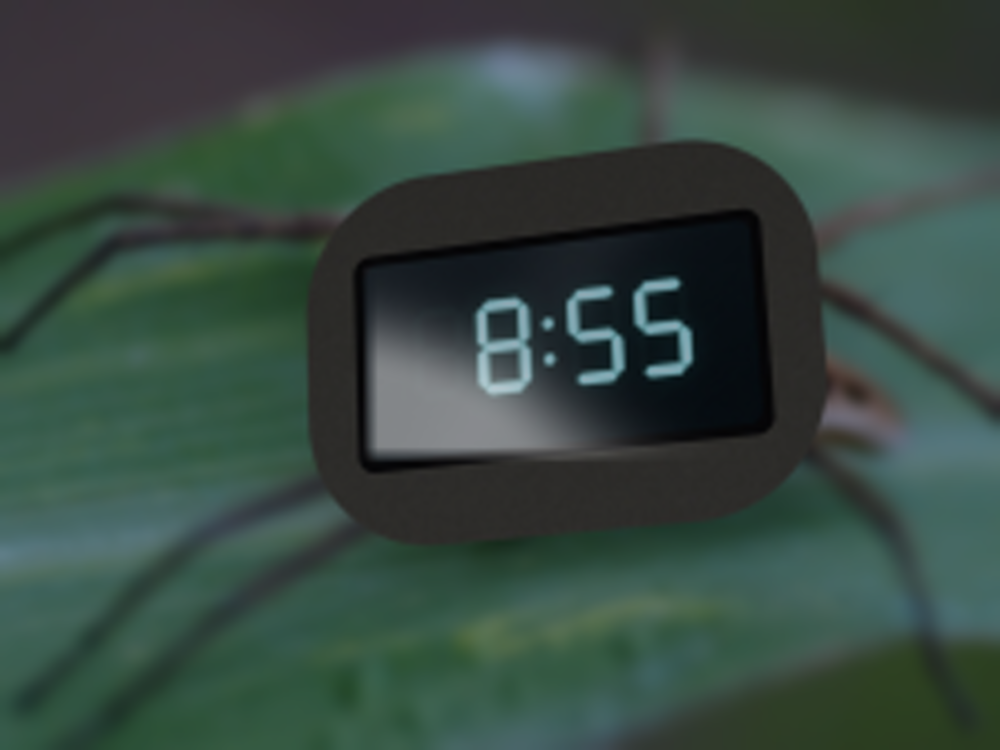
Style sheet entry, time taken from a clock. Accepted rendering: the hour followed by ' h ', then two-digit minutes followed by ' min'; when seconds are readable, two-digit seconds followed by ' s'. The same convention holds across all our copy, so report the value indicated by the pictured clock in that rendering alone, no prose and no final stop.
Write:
8 h 55 min
